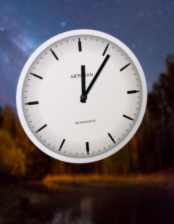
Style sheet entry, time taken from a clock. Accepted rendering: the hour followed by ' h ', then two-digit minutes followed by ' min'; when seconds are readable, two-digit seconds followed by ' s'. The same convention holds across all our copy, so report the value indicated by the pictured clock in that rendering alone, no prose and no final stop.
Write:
12 h 06 min
